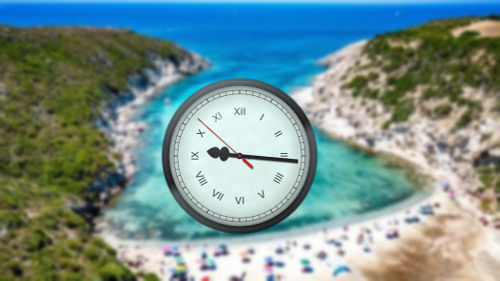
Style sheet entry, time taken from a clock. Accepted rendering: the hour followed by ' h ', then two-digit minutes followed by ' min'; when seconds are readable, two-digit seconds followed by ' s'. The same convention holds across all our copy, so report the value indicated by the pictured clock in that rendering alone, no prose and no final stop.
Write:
9 h 15 min 52 s
